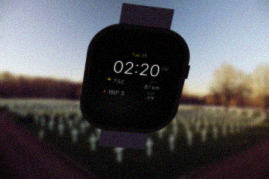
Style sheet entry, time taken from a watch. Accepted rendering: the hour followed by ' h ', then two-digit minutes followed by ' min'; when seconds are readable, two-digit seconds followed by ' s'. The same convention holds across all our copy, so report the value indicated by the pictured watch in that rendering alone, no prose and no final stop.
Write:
2 h 20 min
